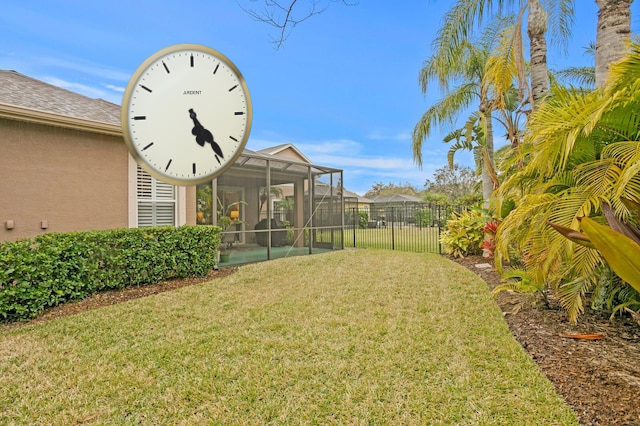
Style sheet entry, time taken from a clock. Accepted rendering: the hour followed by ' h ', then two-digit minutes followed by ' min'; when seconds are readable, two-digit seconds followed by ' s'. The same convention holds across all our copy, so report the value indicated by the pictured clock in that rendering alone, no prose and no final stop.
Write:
5 h 24 min
